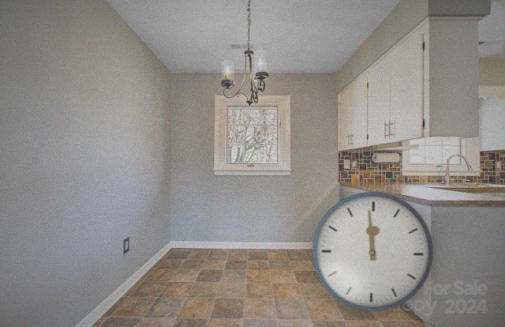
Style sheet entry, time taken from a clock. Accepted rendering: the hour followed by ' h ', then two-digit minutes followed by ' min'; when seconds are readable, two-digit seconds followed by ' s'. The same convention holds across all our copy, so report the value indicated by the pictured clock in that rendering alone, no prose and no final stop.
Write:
11 h 59 min
